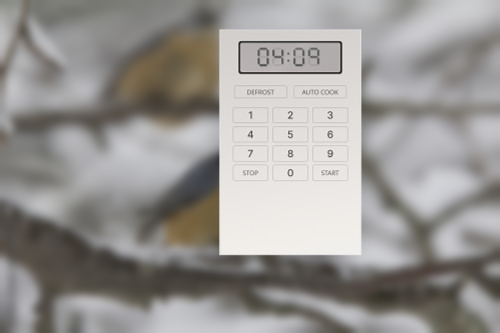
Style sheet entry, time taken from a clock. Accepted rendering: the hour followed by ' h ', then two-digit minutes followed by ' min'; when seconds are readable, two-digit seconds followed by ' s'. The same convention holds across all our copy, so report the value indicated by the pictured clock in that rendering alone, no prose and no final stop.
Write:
4 h 09 min
